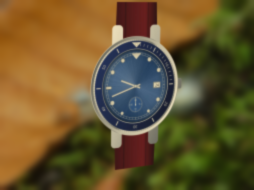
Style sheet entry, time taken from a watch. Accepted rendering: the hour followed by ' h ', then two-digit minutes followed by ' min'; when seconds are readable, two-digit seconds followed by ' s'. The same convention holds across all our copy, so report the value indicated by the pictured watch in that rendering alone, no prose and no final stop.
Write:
9 h 42 min
